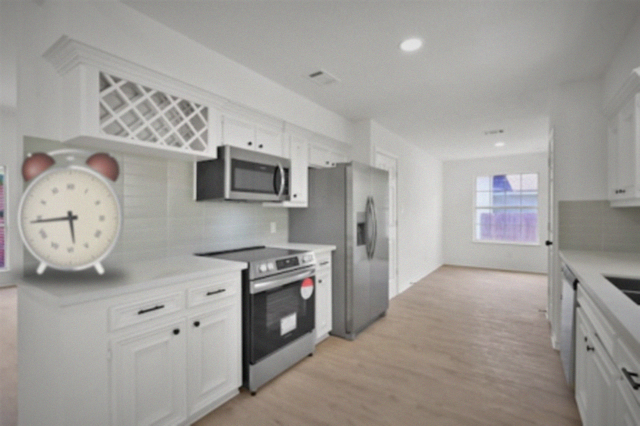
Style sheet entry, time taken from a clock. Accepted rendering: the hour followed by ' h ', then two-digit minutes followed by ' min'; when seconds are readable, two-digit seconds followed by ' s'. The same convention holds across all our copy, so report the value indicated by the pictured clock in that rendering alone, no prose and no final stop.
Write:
5 h 44 min
